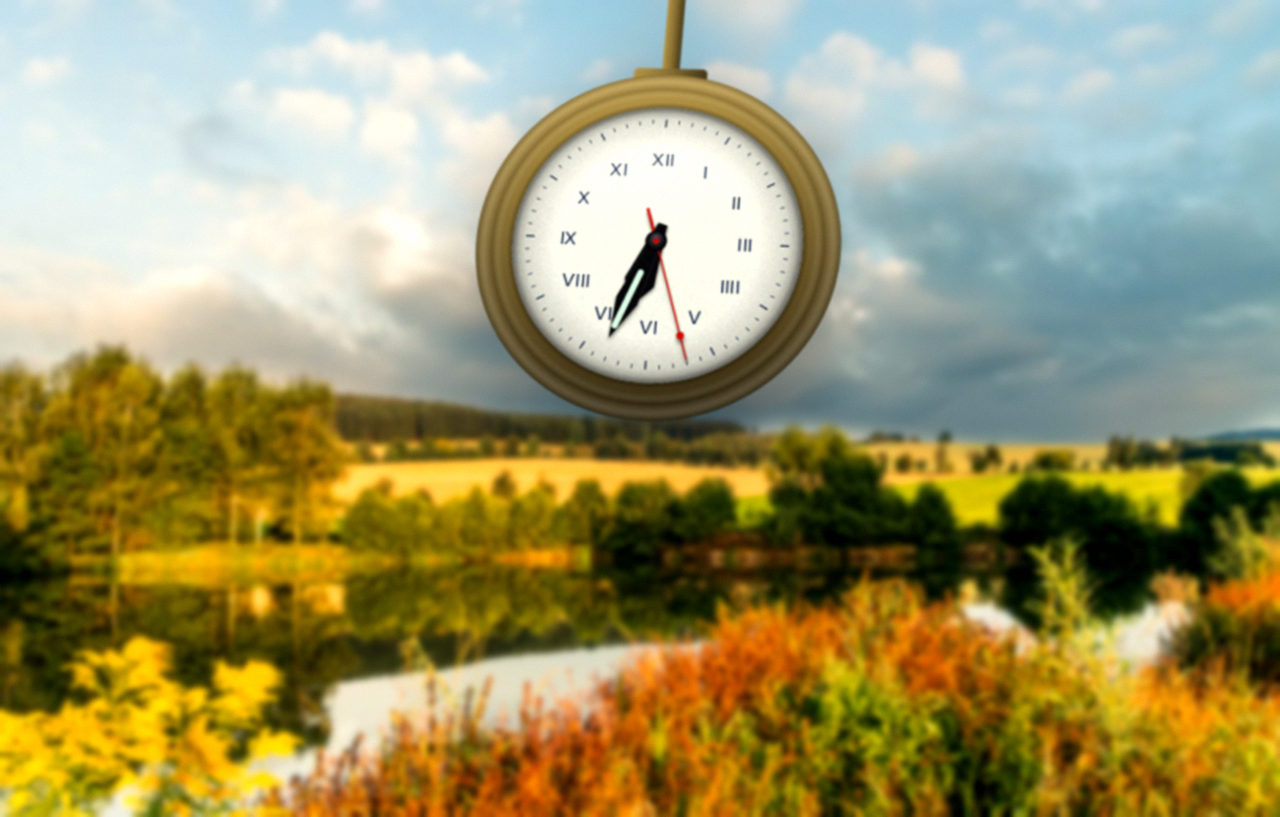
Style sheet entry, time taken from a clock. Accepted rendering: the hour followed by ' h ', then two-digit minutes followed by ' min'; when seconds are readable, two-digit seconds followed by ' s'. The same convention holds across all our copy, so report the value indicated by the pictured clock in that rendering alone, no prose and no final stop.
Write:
6 h 33 min 27 s
